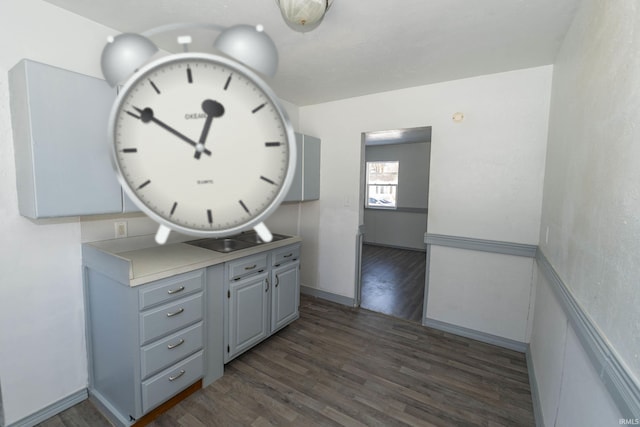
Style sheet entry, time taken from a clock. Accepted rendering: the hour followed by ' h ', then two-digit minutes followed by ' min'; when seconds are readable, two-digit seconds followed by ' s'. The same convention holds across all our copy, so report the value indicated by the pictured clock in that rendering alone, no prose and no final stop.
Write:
12 h 51 min
